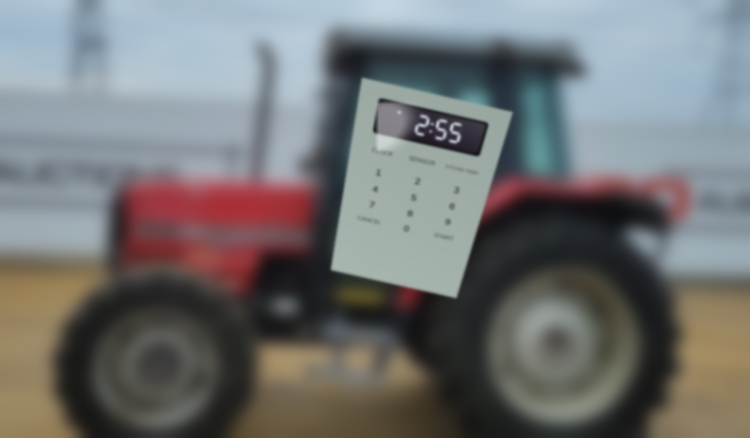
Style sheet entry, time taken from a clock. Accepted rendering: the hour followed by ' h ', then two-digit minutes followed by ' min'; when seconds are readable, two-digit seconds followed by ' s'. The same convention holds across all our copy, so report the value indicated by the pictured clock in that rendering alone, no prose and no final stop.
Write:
2 h 55 min
